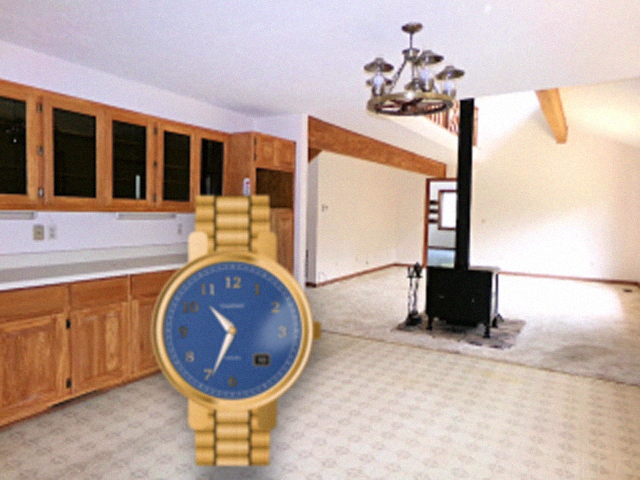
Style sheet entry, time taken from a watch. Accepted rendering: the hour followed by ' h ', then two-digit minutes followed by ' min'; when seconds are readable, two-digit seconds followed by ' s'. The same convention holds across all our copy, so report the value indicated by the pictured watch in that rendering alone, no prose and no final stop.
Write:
10 h 34 min
